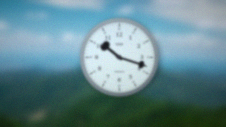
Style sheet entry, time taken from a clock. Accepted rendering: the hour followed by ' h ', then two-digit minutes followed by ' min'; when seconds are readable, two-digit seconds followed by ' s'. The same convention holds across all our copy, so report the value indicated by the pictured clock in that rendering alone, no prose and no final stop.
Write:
10 h 18 min
